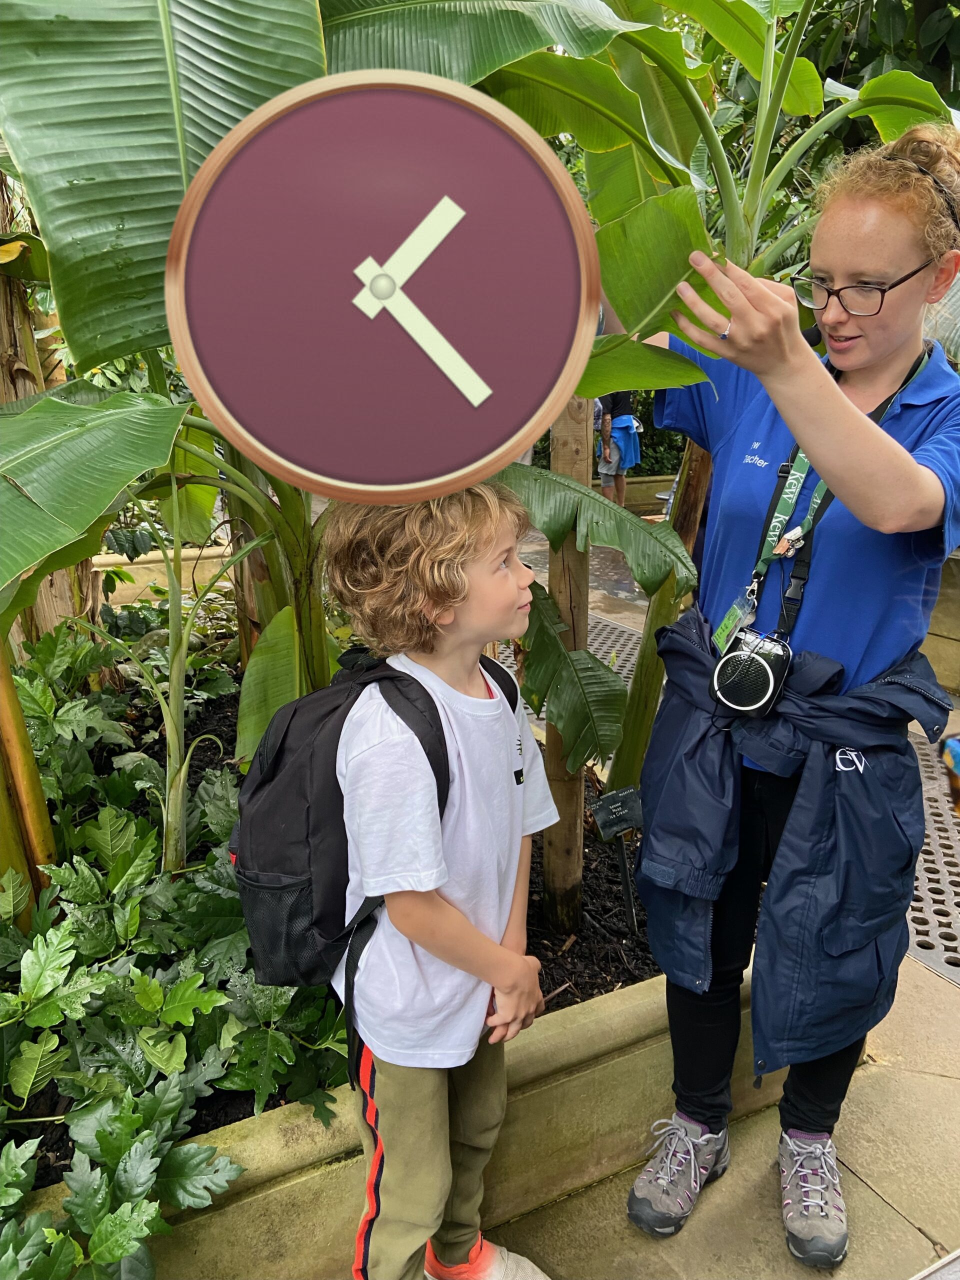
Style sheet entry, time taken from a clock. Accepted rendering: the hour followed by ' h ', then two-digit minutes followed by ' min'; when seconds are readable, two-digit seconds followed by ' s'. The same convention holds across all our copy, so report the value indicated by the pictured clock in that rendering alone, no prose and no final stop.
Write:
1 h 23 min
